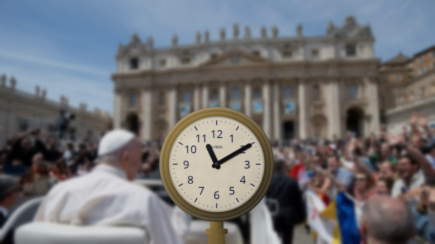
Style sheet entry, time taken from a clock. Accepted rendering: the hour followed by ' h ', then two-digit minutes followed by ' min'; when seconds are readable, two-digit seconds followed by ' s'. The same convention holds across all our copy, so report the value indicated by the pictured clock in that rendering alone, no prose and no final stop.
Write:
11 h 10 min
